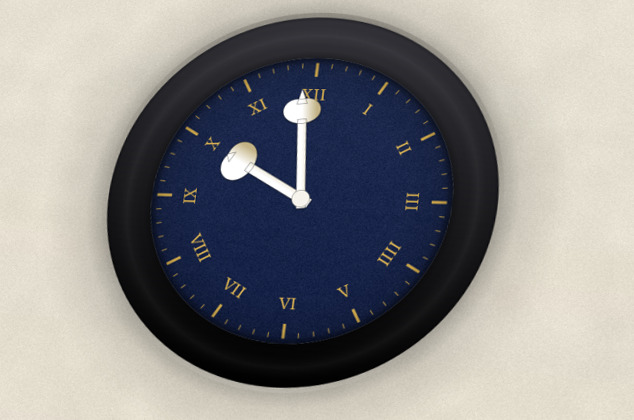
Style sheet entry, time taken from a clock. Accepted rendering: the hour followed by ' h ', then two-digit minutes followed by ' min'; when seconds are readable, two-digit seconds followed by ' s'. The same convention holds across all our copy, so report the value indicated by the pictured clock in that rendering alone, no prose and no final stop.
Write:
9 h 59 min
